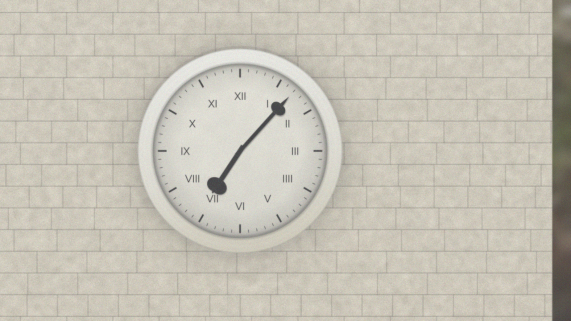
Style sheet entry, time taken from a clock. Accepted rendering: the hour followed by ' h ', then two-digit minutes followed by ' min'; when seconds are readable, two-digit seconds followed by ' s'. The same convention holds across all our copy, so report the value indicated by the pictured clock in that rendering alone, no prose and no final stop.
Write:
7 h 07 min
